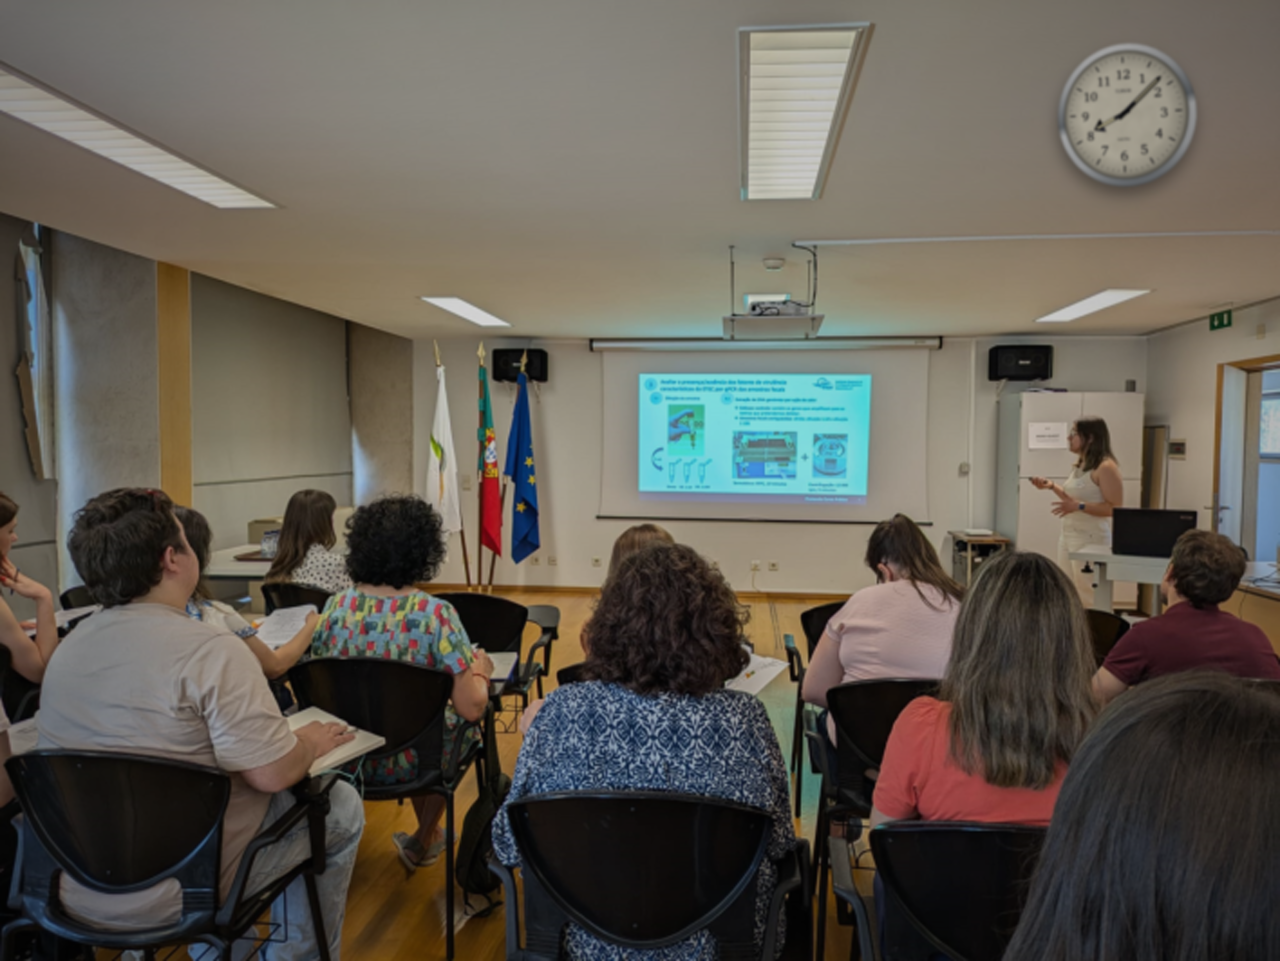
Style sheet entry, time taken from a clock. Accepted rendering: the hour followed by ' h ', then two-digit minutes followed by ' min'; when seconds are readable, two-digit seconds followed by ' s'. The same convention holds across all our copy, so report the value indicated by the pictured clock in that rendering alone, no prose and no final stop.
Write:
8 h 08 min
